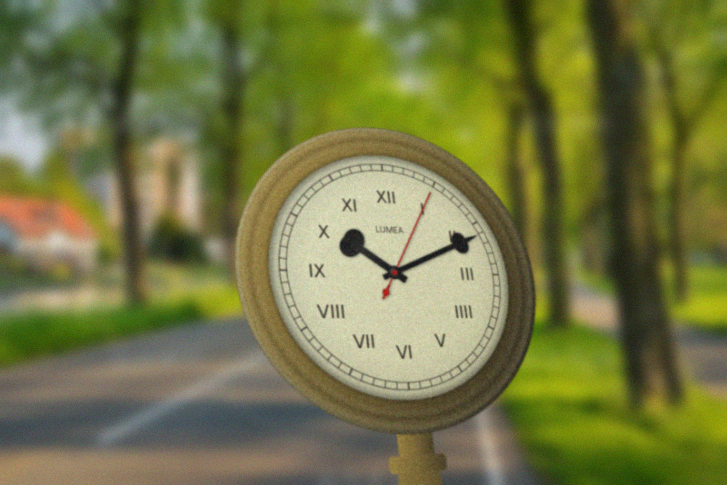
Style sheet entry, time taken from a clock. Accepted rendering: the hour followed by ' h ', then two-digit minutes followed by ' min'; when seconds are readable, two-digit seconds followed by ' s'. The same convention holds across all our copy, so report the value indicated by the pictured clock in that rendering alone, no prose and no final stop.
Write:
10 h 11 min 05 s
